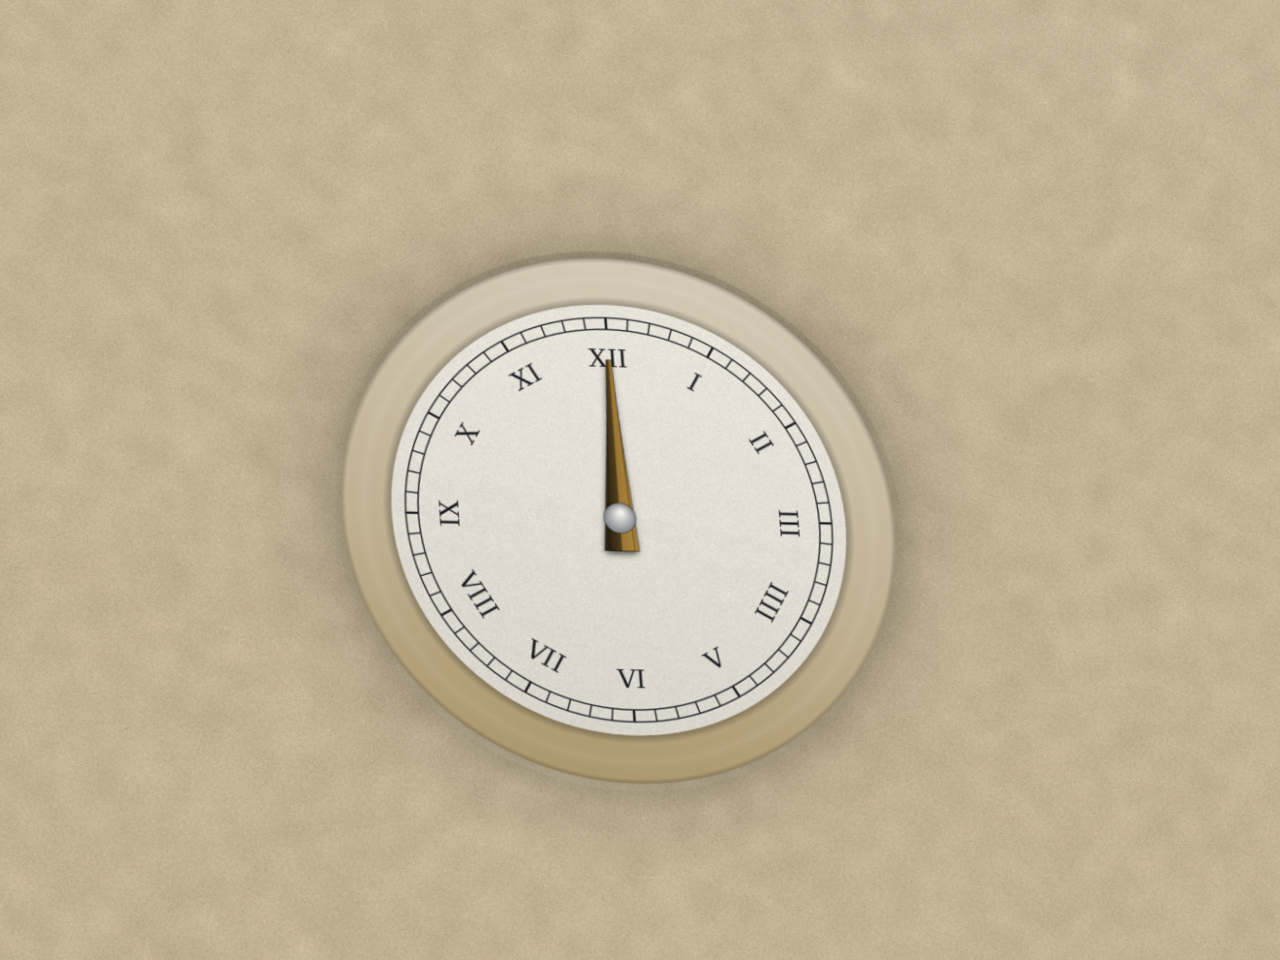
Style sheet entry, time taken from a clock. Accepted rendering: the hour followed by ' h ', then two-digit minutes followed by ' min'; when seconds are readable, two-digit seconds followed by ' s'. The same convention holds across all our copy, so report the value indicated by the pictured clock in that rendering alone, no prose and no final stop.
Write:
12 h 00 min
